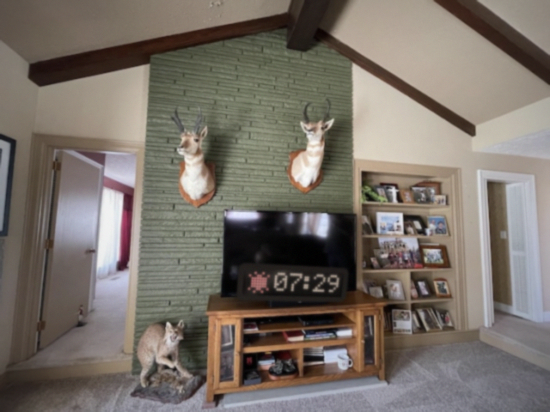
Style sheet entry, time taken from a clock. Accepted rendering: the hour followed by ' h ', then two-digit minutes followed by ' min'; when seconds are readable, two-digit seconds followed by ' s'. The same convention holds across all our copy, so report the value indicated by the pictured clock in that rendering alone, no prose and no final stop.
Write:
7 h 29 min
